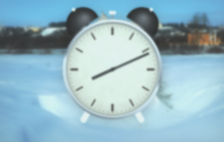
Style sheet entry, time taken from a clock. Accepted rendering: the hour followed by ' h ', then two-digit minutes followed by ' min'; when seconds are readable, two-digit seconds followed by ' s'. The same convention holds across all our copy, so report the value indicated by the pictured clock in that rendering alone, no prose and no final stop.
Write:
8 h 11 min
